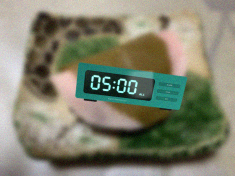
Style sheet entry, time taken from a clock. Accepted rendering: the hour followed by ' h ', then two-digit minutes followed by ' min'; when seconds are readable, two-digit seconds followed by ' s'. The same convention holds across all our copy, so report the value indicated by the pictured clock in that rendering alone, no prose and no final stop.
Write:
5 h 00 min
